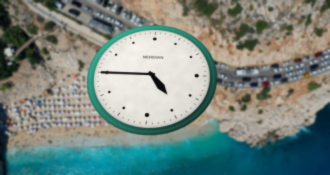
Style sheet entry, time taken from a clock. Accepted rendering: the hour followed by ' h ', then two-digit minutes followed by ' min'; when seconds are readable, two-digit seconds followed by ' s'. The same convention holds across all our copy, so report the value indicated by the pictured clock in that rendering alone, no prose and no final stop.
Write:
4 h 45 min
